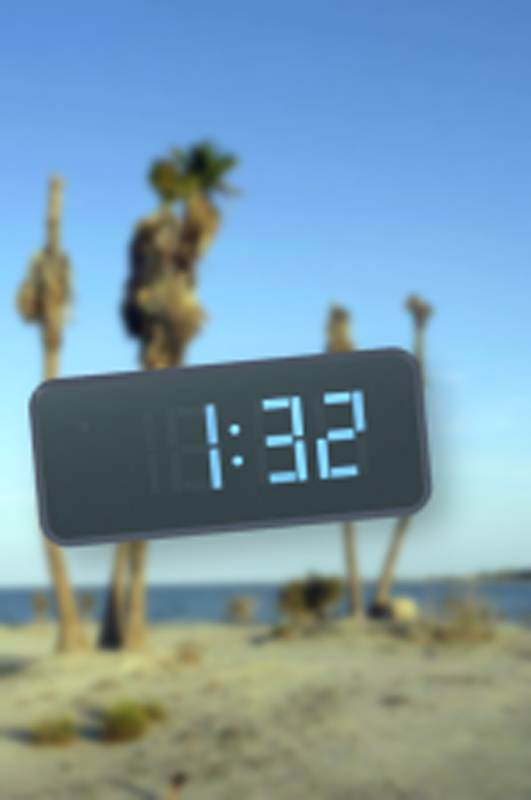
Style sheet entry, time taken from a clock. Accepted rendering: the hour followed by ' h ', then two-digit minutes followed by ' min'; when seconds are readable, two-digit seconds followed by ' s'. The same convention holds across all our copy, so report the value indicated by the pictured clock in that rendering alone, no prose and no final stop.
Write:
1 h 32 min
